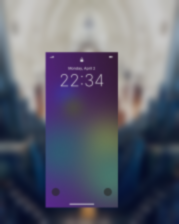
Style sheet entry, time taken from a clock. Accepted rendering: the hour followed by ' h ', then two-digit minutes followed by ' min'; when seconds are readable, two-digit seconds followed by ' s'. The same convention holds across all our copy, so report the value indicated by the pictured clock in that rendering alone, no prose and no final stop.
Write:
22 h 34 min
